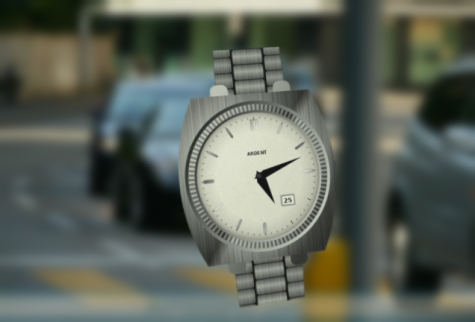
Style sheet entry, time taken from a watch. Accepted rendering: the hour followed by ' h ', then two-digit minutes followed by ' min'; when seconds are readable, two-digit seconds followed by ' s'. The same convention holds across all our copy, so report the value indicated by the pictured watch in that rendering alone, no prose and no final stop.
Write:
5 h 12 min
